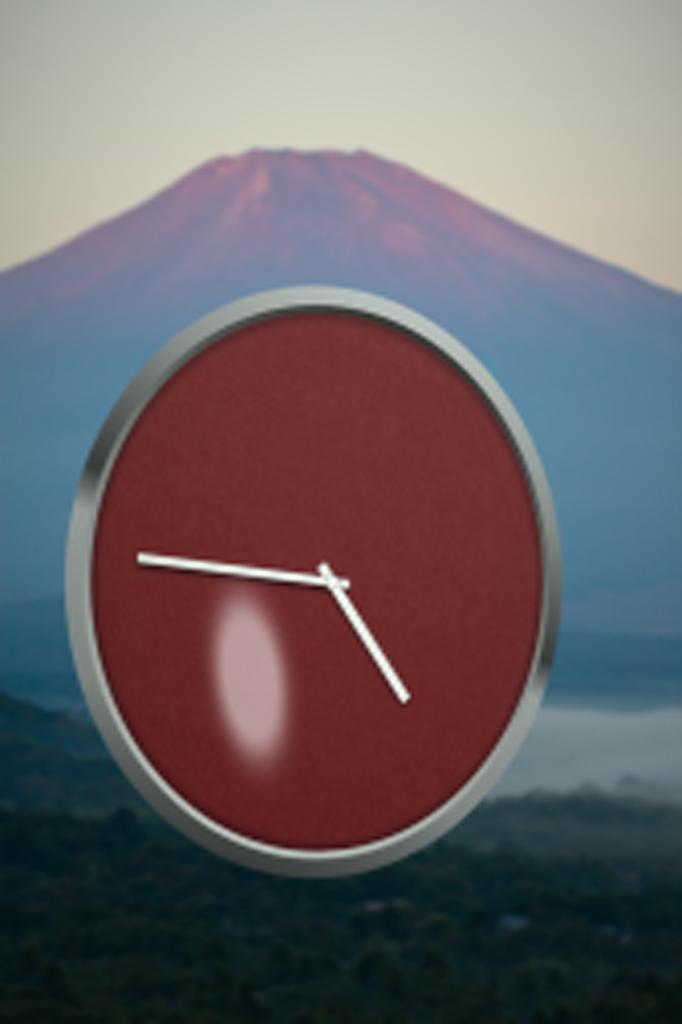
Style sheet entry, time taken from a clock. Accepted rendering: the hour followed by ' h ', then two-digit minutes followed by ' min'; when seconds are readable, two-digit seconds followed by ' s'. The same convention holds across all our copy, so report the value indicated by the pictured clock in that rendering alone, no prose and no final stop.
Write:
4 h 46 min
